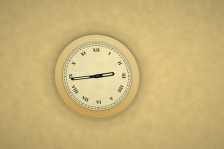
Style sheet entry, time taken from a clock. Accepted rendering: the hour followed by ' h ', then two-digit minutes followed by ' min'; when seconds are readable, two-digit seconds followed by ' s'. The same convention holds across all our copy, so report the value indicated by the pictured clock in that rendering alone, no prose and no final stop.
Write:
2 h 44 min
